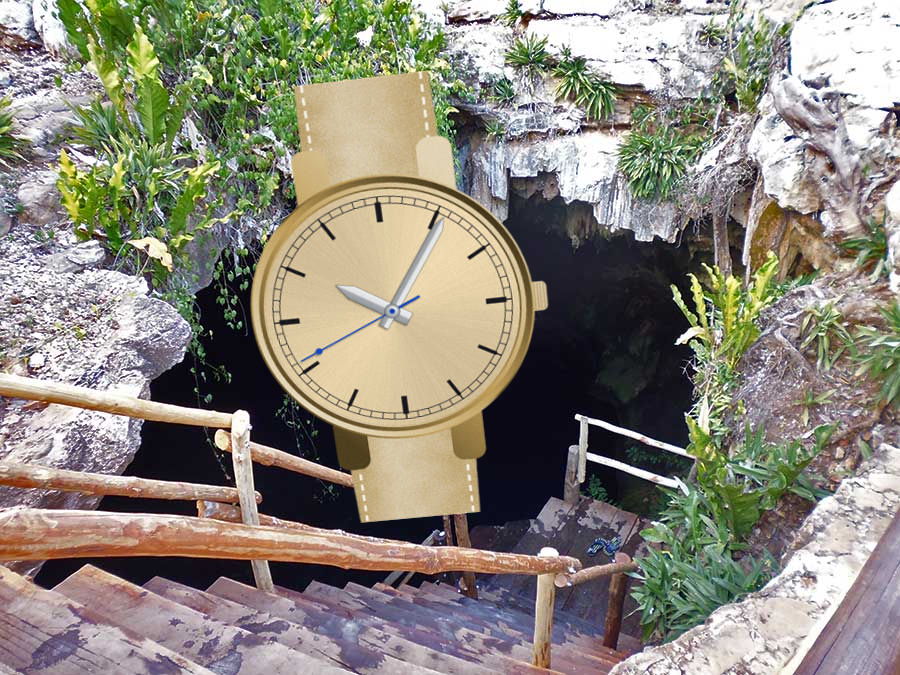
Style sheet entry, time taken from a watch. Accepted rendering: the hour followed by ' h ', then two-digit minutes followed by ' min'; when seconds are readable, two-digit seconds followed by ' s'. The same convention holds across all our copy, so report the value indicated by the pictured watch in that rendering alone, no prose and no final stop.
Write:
10 h 05 min 41 s
